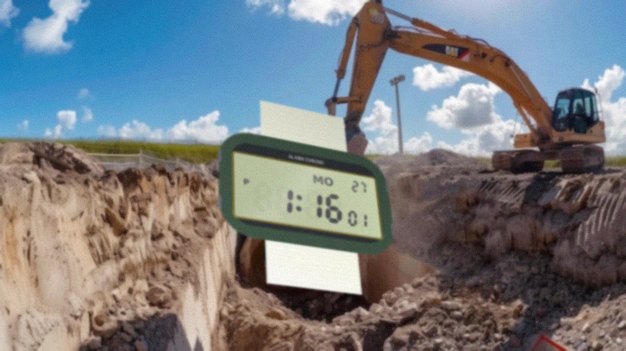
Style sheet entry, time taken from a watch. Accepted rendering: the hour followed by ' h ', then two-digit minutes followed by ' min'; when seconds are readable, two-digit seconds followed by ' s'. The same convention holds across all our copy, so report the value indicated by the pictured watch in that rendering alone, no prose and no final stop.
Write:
1 h 16 min 01 s
